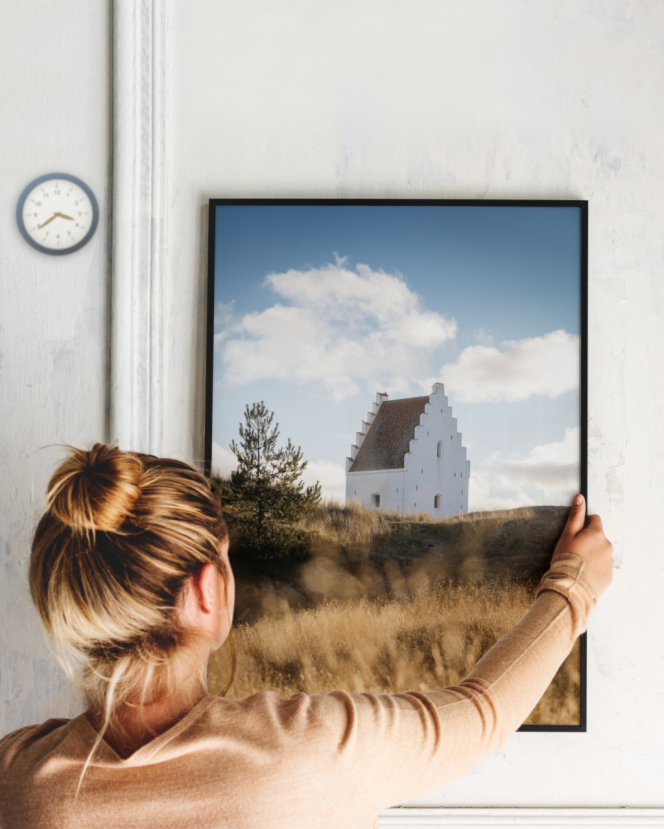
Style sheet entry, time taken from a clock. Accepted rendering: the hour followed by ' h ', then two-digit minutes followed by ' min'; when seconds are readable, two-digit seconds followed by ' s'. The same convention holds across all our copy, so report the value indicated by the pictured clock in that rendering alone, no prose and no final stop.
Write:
3 h 39 min
